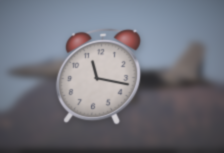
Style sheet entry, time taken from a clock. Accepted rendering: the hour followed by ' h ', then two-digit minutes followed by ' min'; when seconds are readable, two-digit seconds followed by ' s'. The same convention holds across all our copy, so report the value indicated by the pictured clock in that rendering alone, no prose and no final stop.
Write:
11 h 17 min
